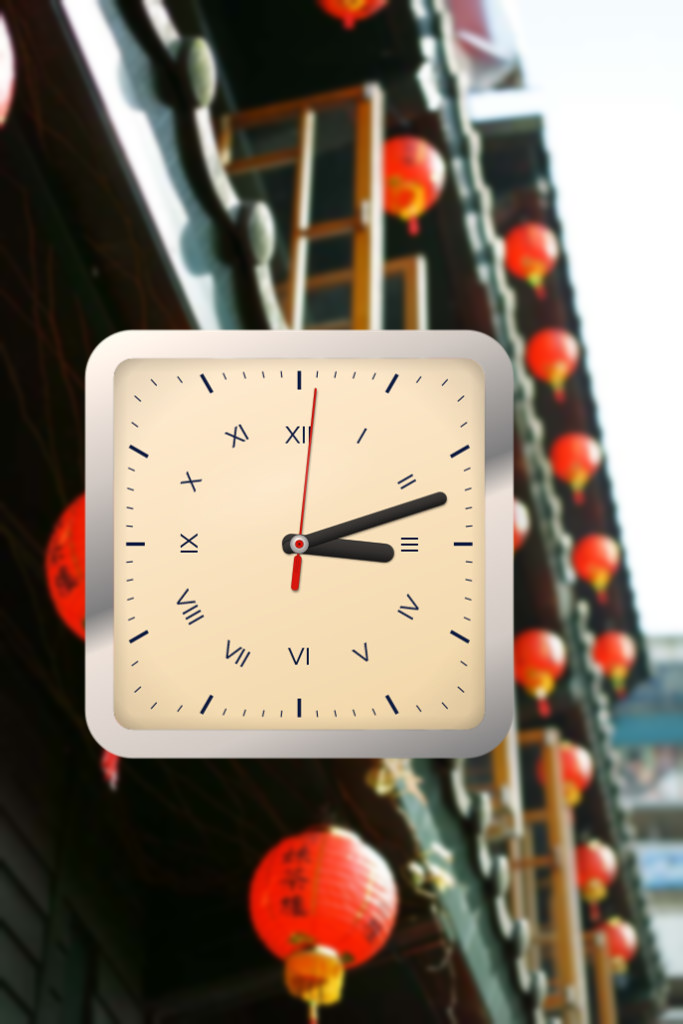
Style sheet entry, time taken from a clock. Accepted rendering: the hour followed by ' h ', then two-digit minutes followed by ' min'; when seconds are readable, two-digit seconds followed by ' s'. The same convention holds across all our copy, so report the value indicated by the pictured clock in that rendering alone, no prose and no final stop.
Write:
3 h 12 min 01 s
